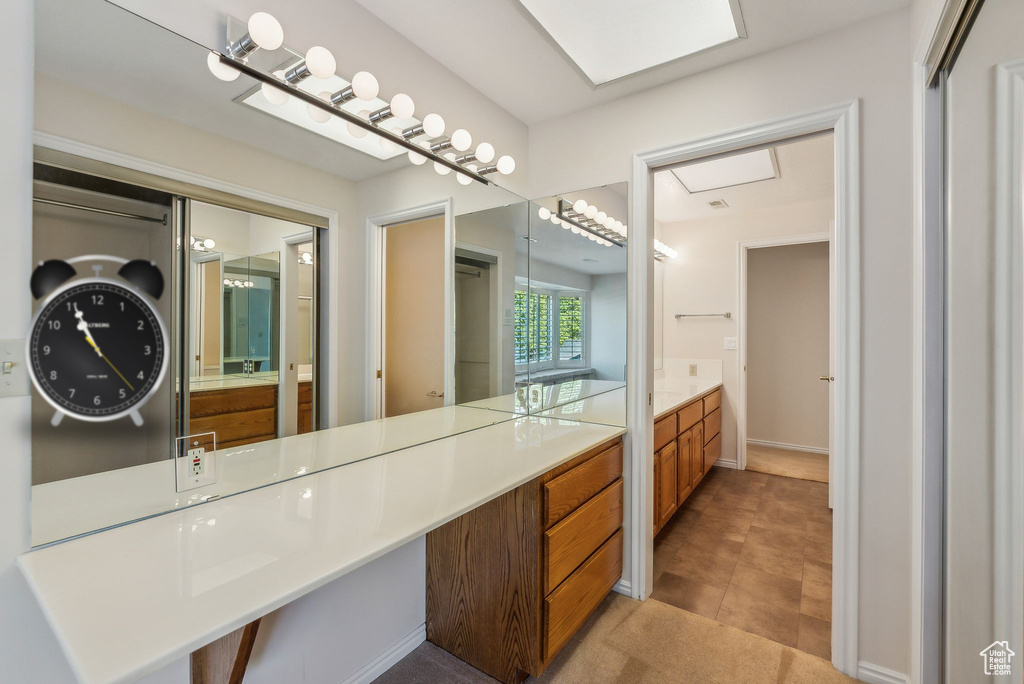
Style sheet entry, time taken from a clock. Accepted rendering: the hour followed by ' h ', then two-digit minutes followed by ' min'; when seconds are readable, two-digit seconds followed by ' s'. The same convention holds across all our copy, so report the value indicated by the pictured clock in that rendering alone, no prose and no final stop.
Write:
10 h 55 min 23 s
